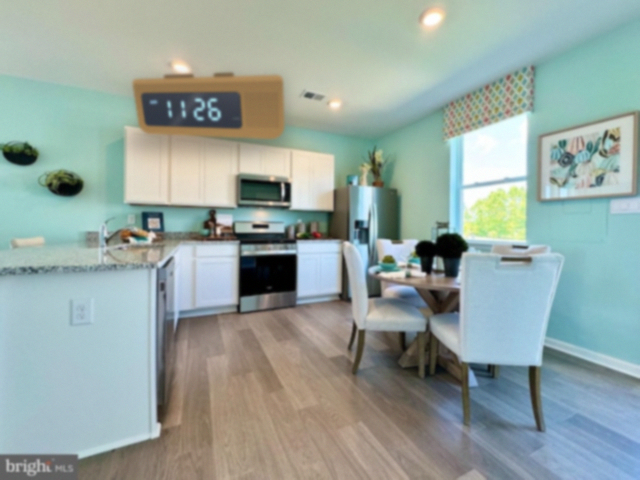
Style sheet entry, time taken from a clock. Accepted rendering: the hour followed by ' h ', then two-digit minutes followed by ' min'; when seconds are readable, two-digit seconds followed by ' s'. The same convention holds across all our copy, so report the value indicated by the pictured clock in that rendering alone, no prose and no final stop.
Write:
11 h 26 min
